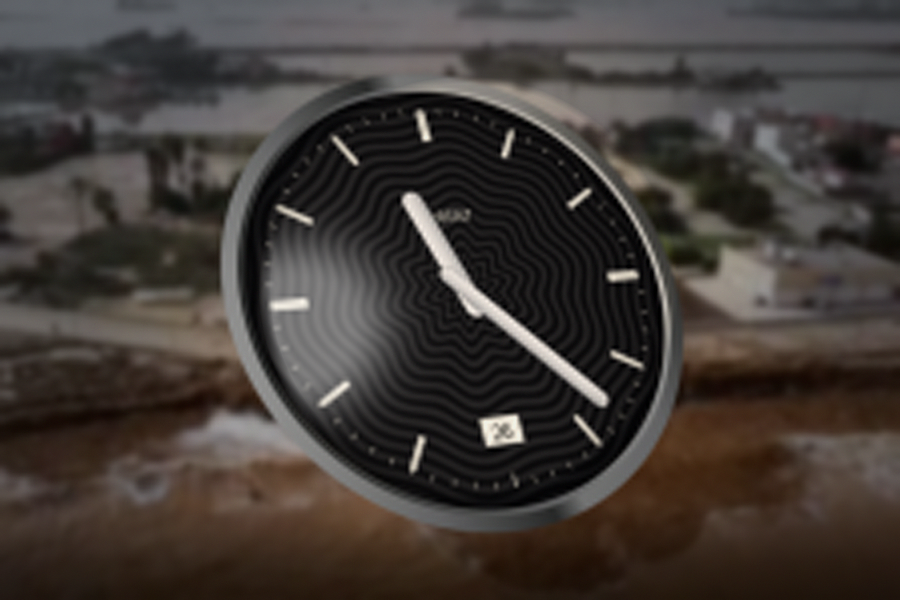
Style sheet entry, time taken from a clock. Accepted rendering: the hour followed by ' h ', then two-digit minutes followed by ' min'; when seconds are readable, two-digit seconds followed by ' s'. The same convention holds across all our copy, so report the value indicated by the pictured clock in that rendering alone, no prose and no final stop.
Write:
11 h 23 min
